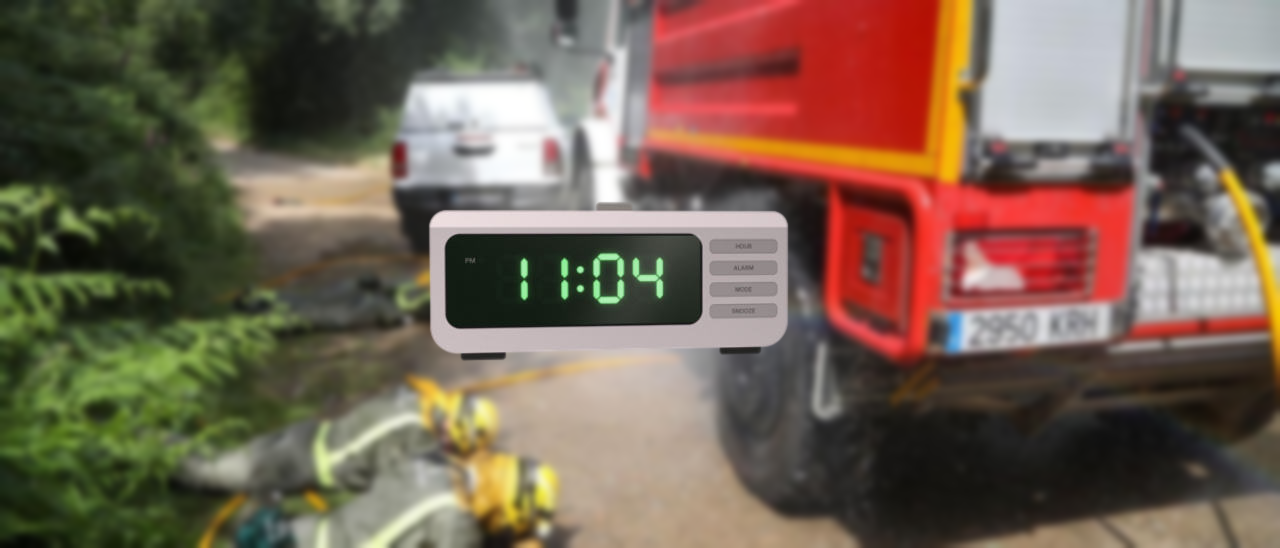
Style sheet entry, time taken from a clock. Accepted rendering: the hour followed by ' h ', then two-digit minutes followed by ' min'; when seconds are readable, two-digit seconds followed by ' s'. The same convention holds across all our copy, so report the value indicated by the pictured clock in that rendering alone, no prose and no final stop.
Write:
11 h 04 min
